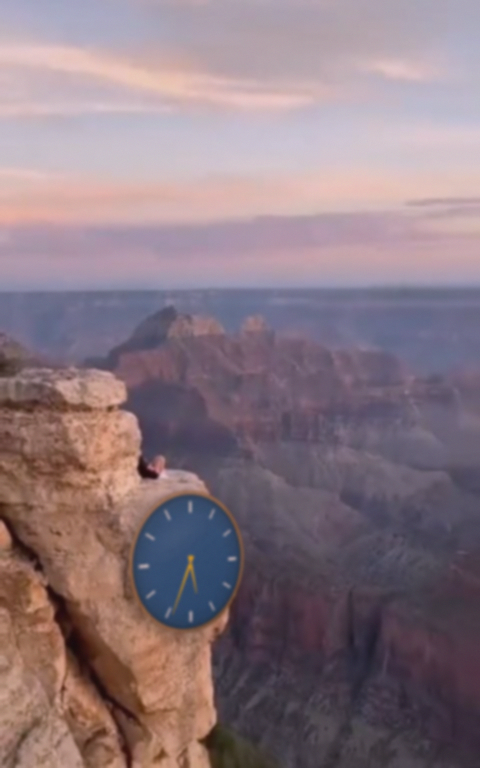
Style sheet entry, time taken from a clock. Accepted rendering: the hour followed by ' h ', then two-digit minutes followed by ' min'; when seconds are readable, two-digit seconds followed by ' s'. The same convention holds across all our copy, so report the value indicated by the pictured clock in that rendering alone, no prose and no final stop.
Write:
5 h 34 min
